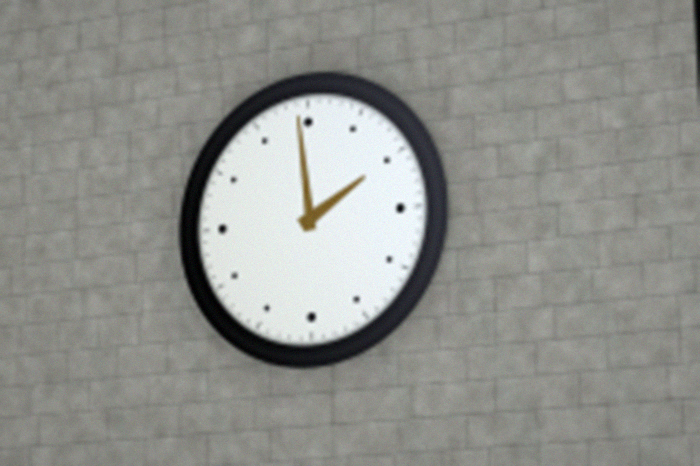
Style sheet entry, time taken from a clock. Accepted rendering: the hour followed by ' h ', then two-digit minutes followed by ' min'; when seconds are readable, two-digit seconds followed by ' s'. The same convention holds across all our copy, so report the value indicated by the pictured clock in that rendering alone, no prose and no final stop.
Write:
1 h 59 min
